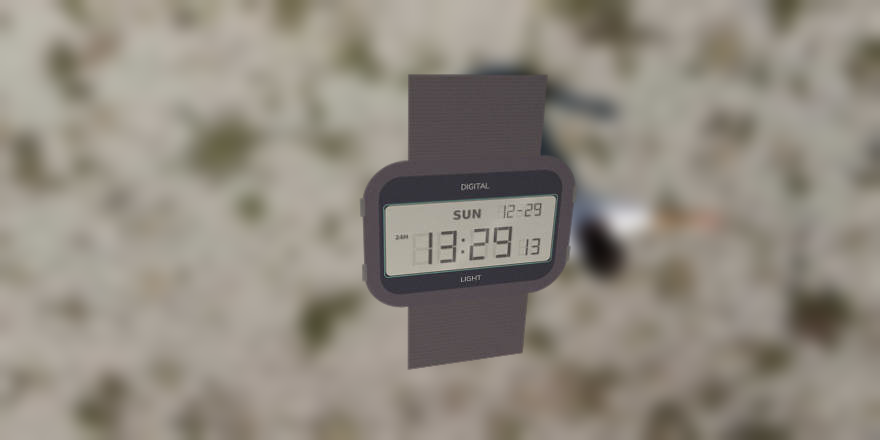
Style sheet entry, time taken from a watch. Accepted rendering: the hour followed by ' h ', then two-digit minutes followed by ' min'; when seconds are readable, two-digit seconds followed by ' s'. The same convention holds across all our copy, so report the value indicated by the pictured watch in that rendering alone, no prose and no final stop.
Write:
13 h 29 min 13 s
